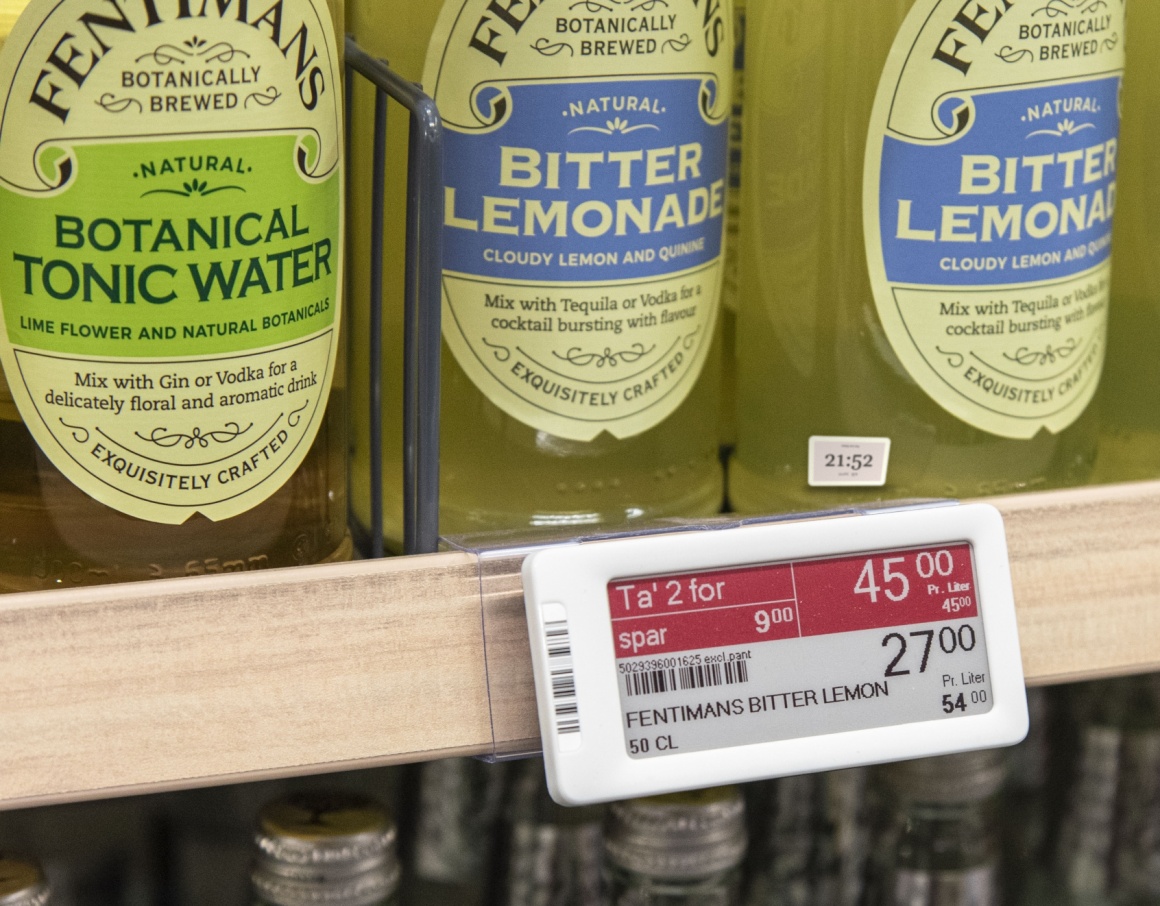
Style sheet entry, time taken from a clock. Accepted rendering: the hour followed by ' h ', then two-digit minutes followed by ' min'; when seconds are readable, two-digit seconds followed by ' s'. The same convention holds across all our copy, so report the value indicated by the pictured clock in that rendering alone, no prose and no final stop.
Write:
21 h 52 min
